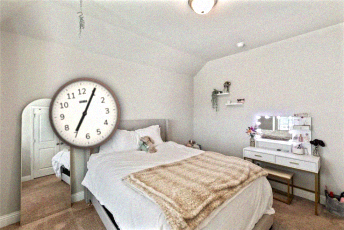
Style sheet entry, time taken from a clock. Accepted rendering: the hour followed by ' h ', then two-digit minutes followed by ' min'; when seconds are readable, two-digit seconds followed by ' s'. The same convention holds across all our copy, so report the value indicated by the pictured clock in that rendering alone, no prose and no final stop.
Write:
7 h 05 min
